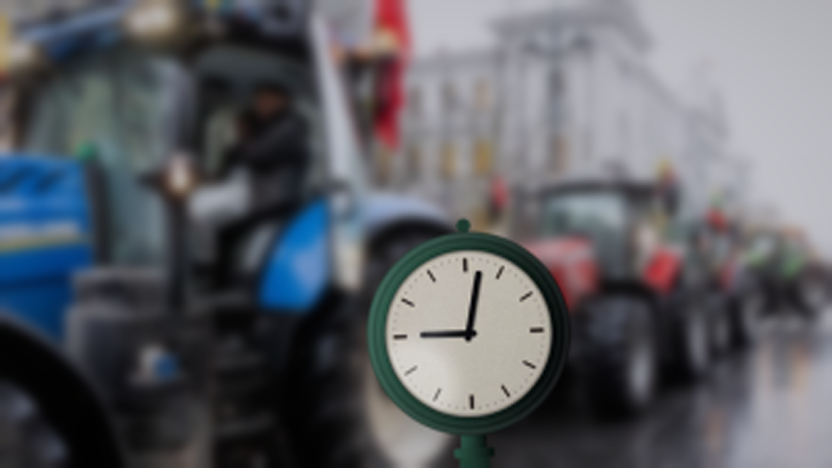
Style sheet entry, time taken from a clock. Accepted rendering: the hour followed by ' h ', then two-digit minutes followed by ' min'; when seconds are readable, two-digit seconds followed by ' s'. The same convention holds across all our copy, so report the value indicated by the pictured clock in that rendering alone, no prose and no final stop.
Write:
9 h 02 min
